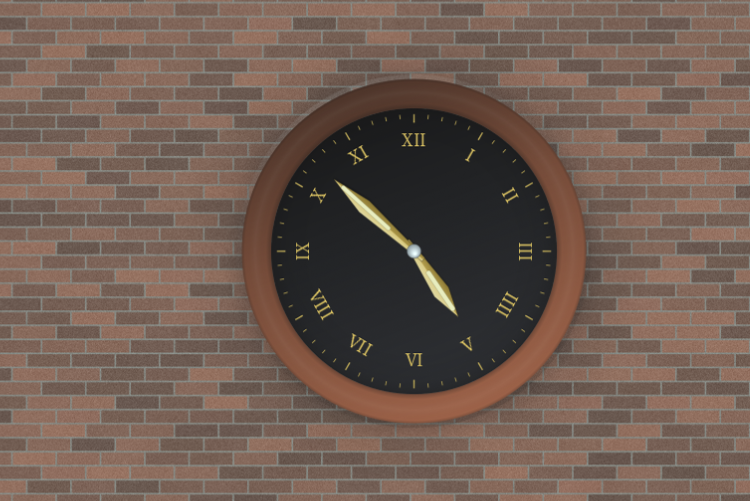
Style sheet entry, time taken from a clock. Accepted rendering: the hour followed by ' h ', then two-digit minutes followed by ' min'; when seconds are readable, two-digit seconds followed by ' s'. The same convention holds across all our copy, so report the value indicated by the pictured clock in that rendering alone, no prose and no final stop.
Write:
4 h 52 min
